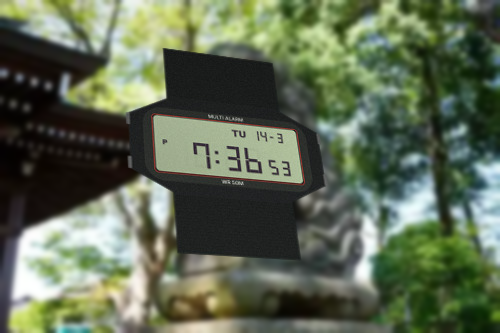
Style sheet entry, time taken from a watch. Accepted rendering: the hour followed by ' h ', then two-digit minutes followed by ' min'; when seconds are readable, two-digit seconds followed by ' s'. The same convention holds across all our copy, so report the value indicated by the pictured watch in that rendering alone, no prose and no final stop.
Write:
7 h 36 min 53 s
